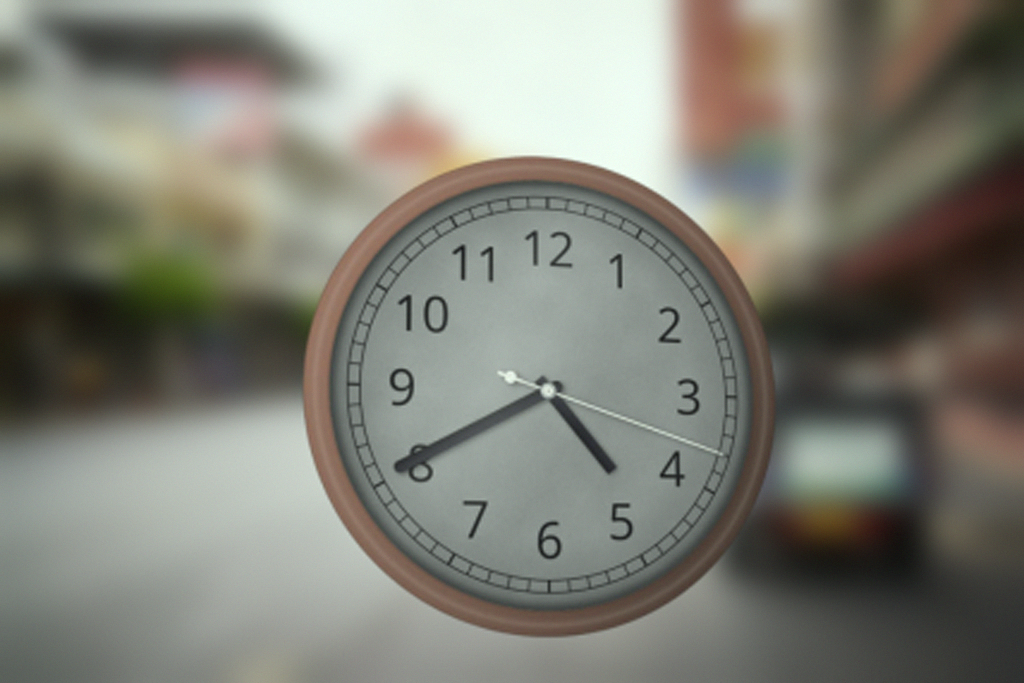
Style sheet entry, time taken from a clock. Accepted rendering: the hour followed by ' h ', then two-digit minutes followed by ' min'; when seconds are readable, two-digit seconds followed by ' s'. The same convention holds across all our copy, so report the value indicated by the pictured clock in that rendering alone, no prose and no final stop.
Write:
4 h 40 min 18 s
